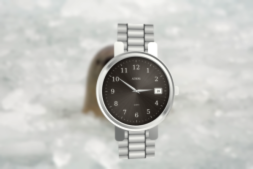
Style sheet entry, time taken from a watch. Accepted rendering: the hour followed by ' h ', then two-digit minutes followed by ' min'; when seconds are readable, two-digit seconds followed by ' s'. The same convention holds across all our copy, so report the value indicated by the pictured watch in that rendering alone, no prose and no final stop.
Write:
2 h 51 min
